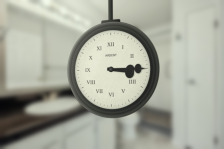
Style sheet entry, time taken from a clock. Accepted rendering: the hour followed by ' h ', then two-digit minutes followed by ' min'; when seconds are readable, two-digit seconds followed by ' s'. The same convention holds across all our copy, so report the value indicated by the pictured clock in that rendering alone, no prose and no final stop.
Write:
3 h 15 min
